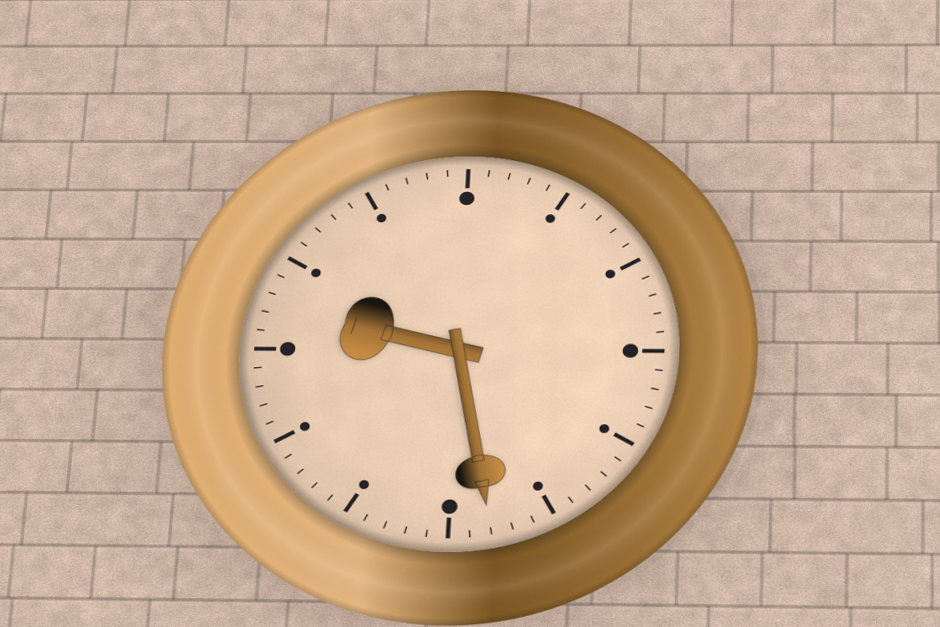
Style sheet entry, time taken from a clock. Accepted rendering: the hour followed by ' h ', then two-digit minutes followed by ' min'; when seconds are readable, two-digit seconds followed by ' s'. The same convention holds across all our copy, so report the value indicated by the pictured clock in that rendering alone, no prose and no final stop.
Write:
9 h 28 min
